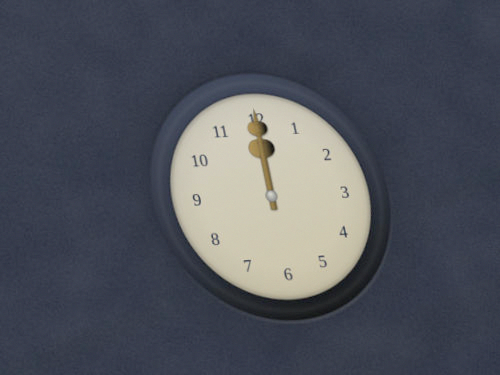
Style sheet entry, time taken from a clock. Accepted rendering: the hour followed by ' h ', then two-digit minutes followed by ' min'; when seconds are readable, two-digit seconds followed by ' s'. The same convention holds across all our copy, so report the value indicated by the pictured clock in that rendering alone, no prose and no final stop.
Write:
12 h 00 min
